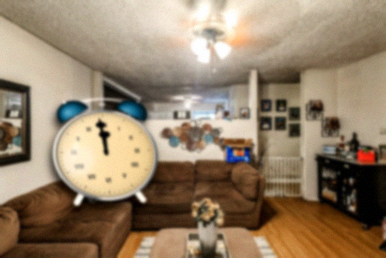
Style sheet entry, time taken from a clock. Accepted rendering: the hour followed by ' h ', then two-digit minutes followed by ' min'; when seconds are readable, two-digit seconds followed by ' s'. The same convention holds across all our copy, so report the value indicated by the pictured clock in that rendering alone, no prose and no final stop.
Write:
11 h 59 min
